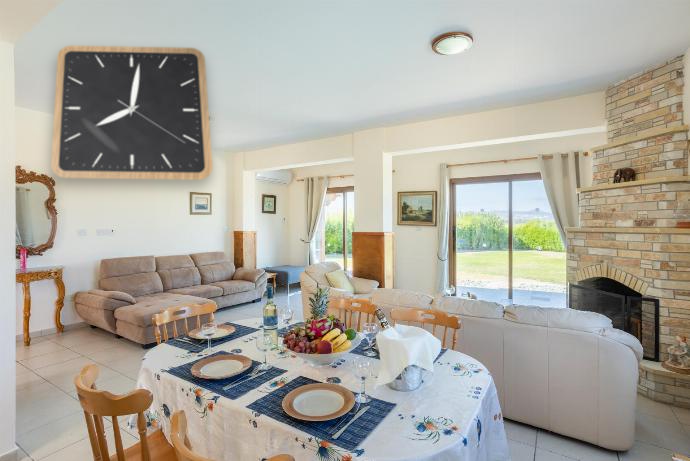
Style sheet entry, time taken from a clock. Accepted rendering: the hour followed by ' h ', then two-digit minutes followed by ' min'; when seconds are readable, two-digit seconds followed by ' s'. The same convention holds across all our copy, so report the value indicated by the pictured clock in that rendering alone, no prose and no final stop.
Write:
8 h 01 min 21 s
